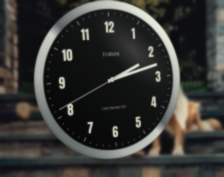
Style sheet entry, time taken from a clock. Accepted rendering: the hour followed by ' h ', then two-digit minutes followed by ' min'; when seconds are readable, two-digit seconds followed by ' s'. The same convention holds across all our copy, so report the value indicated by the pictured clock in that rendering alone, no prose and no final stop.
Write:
2 h 12 min 41 s
